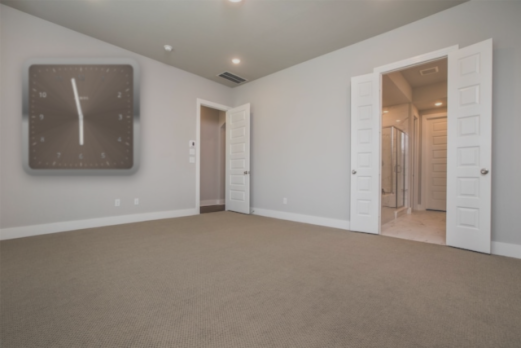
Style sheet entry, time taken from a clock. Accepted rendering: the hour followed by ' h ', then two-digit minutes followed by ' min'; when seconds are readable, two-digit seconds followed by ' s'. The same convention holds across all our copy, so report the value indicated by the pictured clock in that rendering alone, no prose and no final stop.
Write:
5 h 58 min
